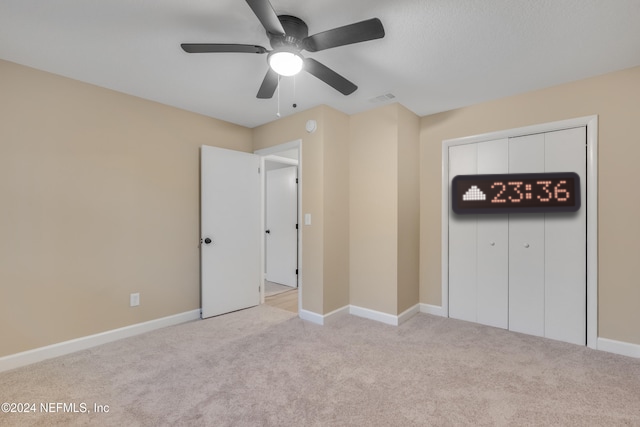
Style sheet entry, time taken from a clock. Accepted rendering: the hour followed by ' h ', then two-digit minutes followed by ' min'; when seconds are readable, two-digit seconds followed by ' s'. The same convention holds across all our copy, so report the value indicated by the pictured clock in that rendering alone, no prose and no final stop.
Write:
23 h 36 min
